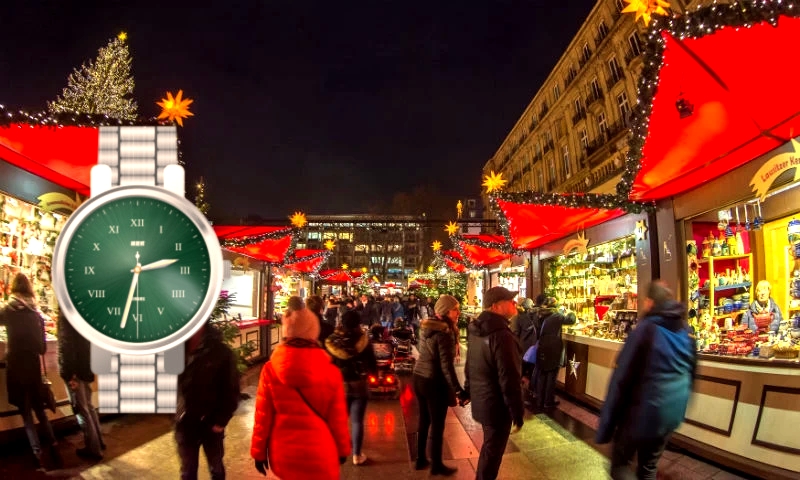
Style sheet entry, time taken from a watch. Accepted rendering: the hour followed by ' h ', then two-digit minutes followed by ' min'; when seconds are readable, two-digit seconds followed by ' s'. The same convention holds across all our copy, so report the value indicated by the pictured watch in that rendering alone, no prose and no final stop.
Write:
2 h 32 min 30 s
